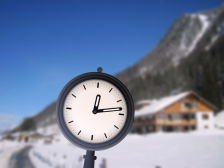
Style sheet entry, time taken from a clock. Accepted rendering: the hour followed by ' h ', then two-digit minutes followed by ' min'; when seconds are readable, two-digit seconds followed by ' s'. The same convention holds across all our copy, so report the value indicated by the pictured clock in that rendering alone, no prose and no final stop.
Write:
12 h 13 min
